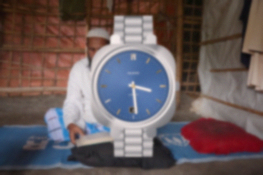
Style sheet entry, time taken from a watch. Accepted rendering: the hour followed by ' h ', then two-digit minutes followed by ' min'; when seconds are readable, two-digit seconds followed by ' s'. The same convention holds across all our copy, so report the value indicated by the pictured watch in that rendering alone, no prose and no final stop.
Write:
3 h 29 min
